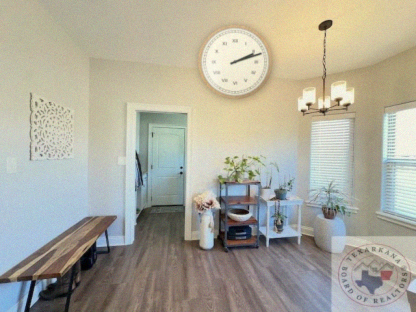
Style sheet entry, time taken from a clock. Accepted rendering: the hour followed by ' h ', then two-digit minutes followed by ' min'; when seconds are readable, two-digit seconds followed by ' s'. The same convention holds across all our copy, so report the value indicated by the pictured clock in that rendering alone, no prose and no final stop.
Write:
2 h 12 min
